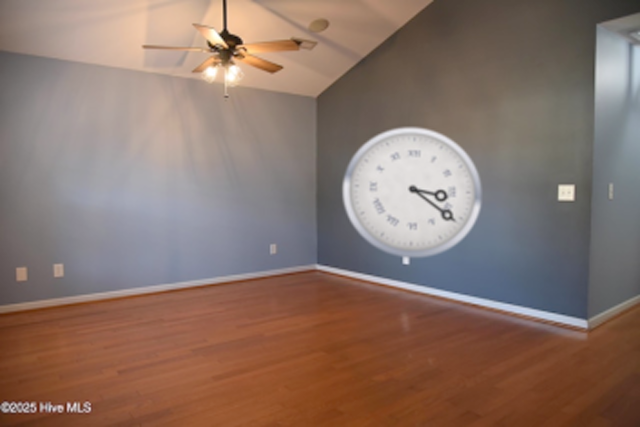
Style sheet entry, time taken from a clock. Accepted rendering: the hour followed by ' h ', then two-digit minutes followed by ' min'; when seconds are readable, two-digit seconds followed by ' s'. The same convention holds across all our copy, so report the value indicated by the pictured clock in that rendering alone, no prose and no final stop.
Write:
3 h 21 min
